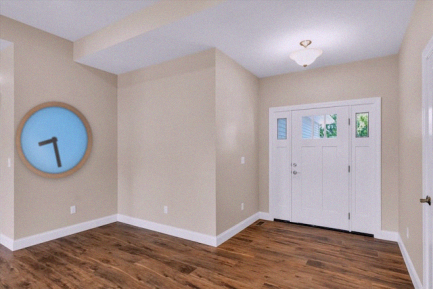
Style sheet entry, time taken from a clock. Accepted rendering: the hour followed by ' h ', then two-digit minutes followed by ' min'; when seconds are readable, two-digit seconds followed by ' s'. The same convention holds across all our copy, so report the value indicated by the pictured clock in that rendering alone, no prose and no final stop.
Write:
8 h 28 min
